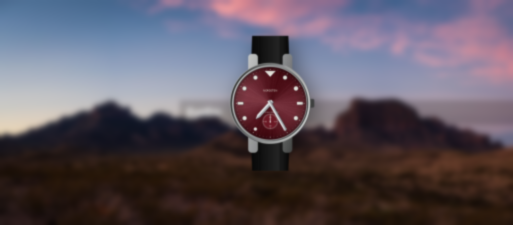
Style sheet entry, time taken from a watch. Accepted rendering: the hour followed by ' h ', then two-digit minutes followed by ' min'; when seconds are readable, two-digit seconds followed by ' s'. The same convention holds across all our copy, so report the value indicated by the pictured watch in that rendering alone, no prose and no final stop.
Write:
7 h 25 min
